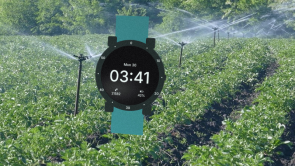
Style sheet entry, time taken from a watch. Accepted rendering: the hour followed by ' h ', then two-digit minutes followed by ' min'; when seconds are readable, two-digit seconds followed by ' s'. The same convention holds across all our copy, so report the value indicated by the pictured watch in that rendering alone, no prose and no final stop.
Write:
3 h 41 min
